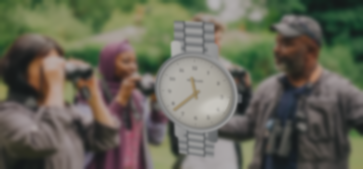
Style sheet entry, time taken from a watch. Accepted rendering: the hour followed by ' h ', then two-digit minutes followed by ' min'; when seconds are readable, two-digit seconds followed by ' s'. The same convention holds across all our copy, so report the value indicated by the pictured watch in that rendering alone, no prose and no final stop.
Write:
11 h 38 min
